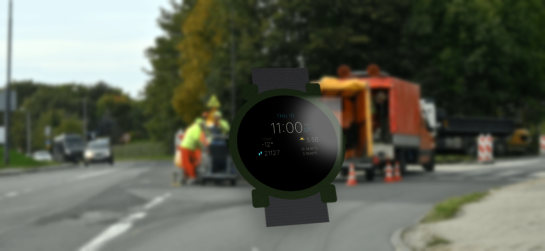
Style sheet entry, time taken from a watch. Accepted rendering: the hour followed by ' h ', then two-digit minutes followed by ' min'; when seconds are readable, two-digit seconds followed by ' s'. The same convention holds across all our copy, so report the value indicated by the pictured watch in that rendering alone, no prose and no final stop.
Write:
11 h 00 min
